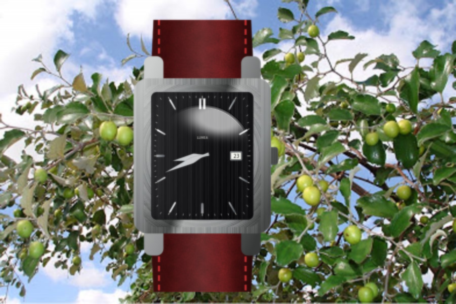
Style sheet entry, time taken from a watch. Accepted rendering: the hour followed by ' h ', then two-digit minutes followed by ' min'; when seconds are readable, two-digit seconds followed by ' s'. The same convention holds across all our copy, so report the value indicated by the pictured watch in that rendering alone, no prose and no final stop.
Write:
8 h 41 min
